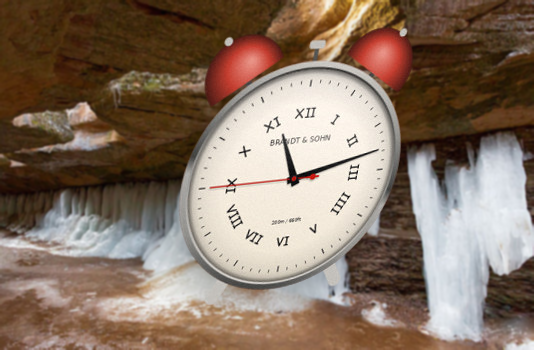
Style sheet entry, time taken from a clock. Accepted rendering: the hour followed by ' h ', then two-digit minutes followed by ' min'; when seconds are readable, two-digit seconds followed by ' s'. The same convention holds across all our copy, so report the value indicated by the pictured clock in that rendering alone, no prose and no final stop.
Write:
11 h 12 min 45 s
